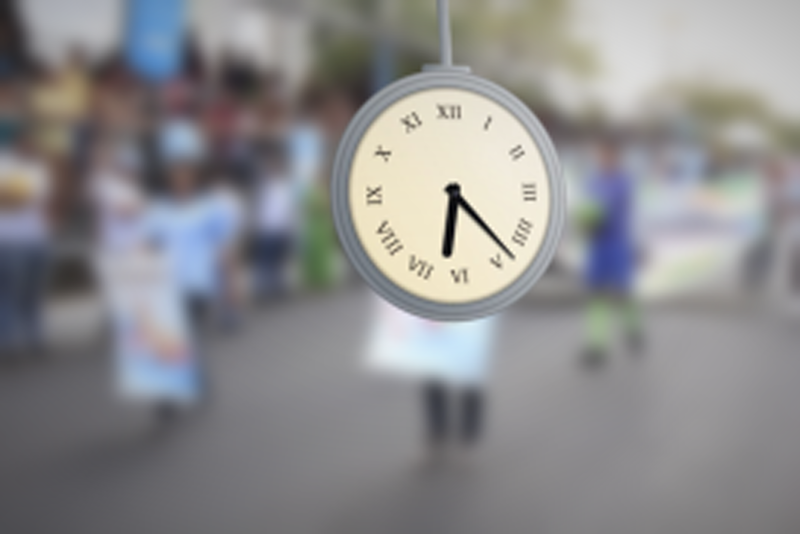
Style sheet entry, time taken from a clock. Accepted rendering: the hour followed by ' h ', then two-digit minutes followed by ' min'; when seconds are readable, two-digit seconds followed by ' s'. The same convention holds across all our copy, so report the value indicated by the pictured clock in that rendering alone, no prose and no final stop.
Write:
6 h 23 min
